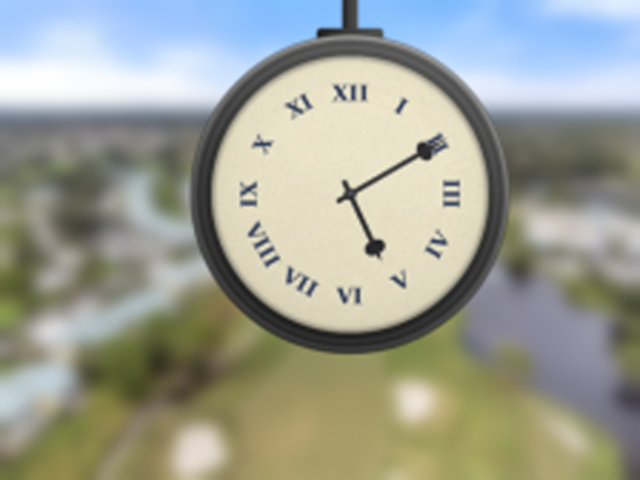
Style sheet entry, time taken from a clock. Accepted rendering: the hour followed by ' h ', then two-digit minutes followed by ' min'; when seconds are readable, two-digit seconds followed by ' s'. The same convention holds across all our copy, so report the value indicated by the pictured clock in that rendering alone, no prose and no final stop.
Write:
5 h 10 min
